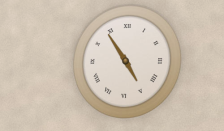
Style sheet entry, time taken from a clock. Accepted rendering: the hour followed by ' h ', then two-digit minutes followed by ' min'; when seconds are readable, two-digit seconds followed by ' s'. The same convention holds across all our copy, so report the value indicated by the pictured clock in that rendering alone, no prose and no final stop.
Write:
4 h 54 min
